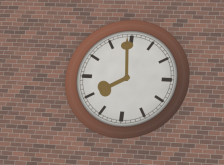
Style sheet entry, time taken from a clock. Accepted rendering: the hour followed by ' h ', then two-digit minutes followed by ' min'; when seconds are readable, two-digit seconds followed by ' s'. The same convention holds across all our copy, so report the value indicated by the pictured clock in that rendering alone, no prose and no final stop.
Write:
7 h 59 min
